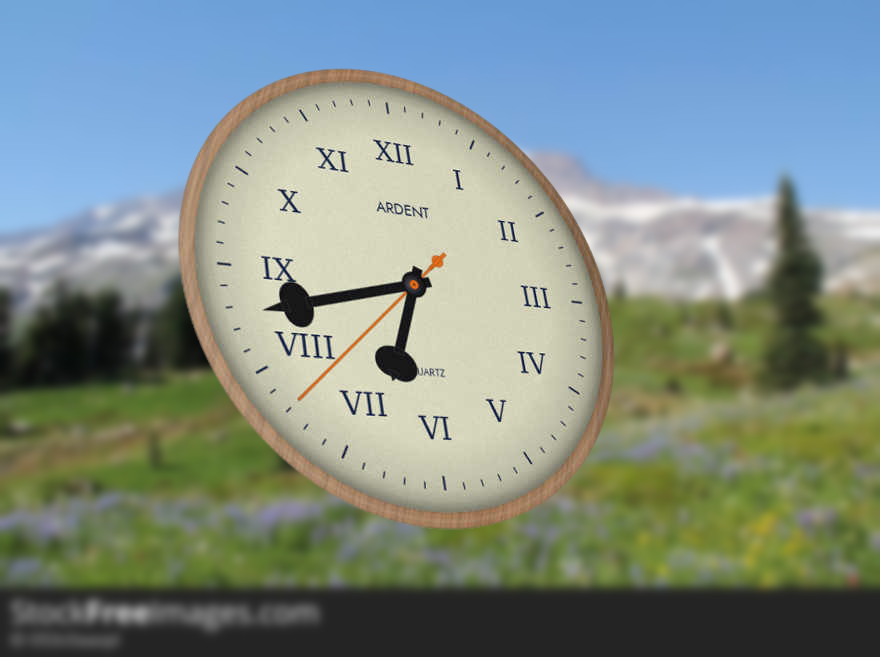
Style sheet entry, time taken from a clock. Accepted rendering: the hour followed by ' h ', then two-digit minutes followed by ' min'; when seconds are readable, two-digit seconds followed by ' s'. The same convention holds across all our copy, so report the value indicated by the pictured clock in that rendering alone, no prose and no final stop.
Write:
6 h 42 min 38 s
